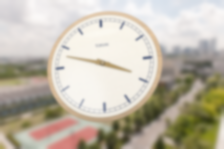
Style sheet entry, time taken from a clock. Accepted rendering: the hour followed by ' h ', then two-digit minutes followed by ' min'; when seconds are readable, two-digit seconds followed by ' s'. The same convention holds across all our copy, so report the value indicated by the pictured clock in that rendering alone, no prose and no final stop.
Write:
3 h 48 min
